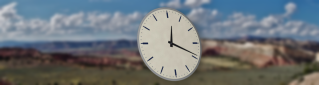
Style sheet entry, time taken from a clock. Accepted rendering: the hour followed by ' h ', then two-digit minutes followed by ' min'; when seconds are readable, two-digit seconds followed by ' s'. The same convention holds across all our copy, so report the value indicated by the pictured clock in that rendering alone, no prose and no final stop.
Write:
12 h 19 min
